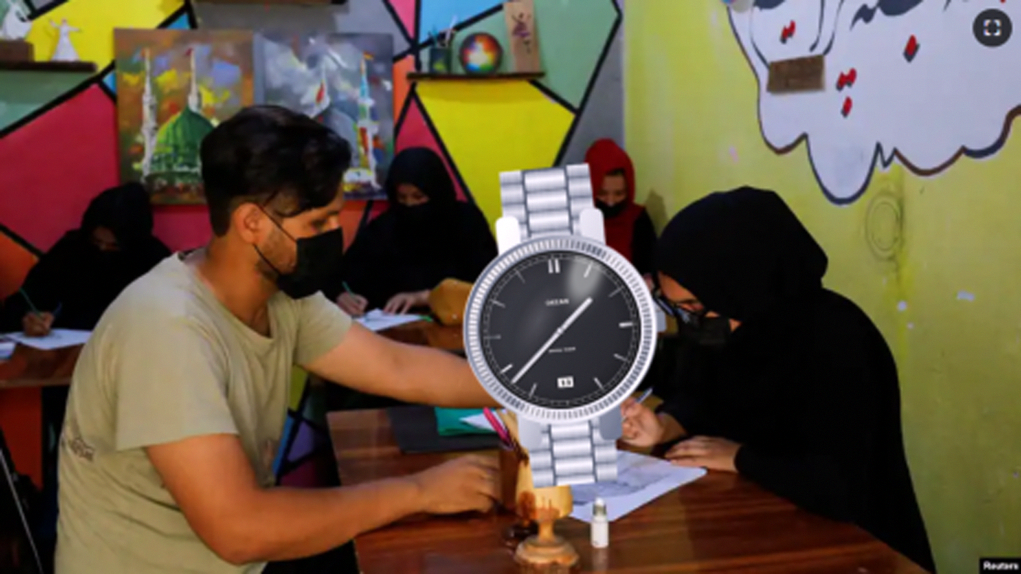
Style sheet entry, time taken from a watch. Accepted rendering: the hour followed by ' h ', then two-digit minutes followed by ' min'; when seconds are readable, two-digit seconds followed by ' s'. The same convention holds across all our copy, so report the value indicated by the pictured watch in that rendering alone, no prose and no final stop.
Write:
1 h 38 min
